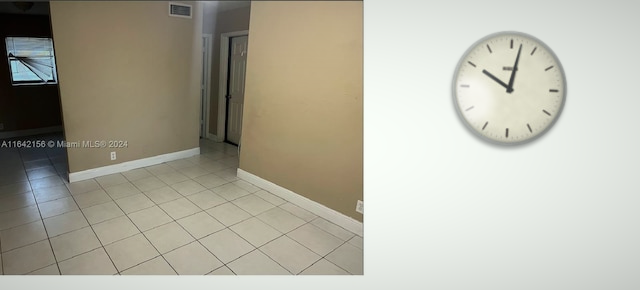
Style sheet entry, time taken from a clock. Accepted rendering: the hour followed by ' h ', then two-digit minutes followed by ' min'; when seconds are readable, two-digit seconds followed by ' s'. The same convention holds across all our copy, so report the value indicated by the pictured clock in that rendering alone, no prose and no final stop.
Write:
10 h 02 min
